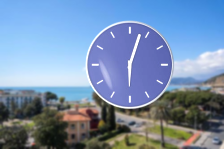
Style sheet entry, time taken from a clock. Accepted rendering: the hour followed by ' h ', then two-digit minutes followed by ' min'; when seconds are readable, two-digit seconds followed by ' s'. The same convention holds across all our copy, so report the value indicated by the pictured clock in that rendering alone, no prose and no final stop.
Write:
6 h 03 min
